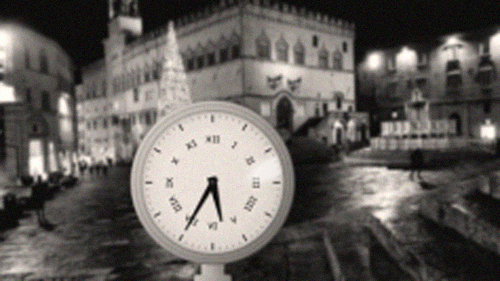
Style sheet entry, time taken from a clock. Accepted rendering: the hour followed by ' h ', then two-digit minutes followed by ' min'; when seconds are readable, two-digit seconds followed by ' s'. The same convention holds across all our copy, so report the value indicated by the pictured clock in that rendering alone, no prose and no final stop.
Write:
5 h 35 min
